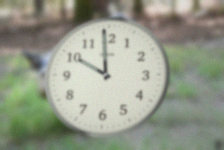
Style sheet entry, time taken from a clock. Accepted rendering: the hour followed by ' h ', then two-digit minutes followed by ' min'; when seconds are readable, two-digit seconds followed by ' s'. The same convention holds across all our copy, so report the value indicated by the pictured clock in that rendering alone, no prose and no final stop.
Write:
9 h 59 min
